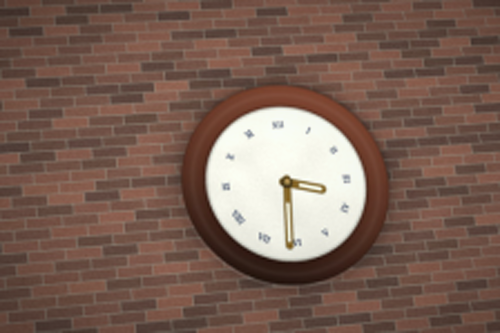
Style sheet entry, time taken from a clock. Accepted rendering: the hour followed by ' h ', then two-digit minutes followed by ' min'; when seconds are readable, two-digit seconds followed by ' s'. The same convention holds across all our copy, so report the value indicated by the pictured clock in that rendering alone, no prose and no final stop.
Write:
3 h 31 min
